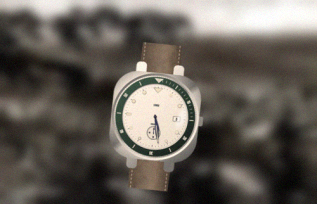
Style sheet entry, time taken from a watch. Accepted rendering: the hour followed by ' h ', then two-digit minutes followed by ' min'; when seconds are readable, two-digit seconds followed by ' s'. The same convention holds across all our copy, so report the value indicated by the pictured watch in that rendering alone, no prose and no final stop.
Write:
5 h 28 min
